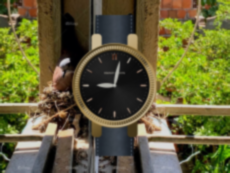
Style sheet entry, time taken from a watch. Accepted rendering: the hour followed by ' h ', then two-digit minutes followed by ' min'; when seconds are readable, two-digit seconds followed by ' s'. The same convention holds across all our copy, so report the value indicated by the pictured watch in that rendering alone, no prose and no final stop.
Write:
9 h 02 min
